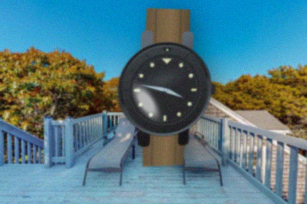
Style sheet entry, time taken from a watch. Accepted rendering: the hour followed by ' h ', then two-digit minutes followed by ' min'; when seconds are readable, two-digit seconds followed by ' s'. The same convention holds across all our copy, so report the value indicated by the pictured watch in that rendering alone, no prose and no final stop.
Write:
3 h 47 min
